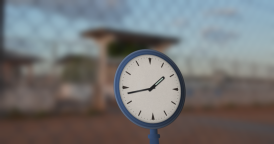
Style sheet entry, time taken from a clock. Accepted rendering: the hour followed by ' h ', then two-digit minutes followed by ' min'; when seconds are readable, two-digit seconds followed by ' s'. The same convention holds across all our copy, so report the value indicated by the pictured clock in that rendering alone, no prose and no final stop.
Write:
1 h 43 min
